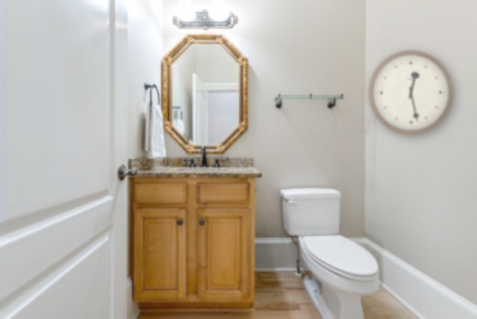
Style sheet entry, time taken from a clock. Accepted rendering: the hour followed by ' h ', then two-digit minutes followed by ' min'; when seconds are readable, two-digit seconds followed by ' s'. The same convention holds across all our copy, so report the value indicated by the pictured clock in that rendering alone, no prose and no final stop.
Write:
12 h 28 min
